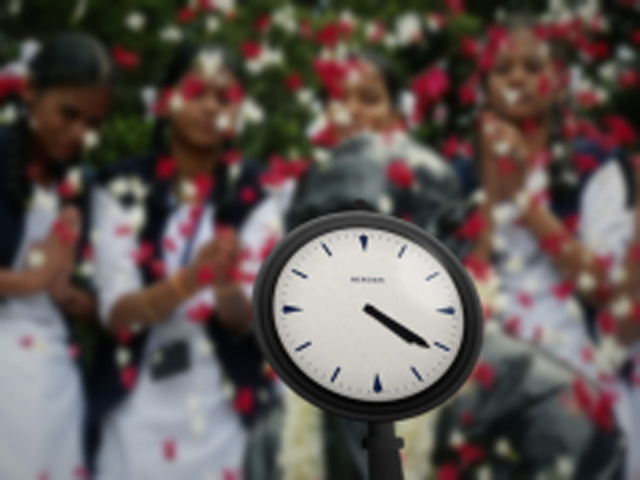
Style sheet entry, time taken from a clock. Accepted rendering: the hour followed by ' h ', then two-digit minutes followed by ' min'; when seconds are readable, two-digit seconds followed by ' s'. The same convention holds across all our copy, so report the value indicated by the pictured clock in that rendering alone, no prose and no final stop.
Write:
4 h 21 min
